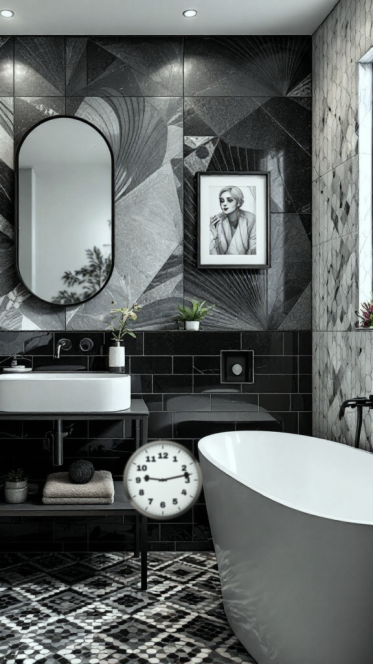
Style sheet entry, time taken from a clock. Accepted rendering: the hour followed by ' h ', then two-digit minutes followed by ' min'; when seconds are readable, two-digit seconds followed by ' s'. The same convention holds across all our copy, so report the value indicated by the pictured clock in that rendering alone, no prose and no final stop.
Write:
9 h 13 min
